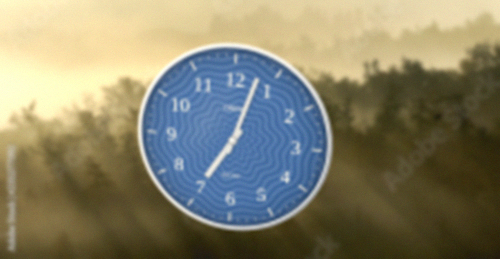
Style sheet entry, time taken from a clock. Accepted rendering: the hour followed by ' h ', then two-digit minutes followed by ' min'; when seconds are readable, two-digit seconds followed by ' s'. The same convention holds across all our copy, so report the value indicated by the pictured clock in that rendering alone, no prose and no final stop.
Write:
7 h 03 min
